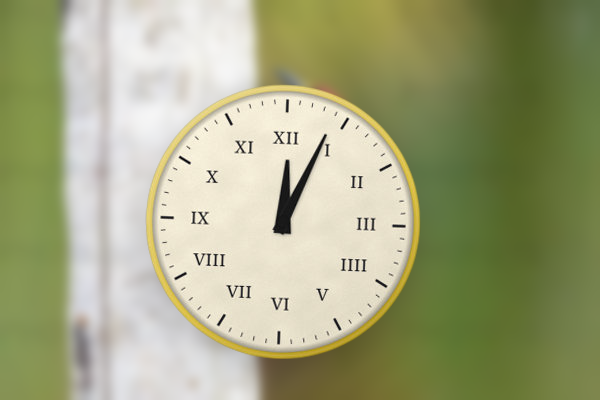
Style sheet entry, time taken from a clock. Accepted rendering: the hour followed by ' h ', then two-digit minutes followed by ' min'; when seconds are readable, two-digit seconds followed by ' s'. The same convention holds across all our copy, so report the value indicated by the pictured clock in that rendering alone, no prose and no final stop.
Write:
12 h 04 min
